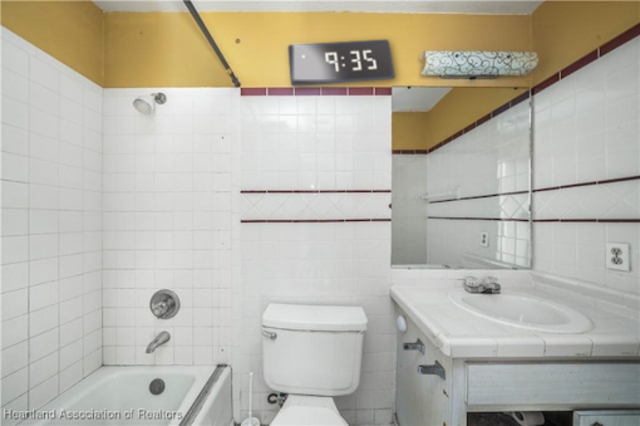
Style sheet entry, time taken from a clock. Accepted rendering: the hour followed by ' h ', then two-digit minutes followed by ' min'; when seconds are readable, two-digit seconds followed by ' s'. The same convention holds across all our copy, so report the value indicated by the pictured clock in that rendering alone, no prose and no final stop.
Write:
9 h 35 min
